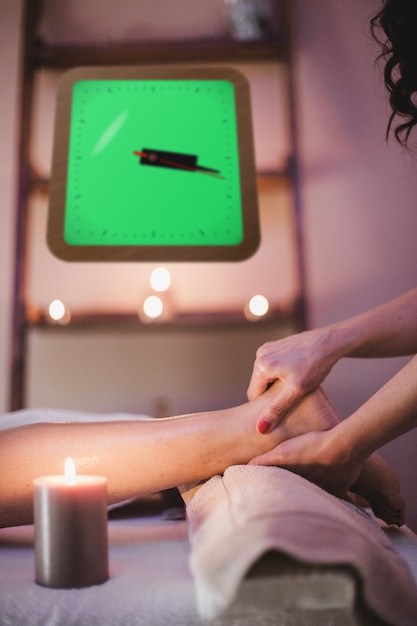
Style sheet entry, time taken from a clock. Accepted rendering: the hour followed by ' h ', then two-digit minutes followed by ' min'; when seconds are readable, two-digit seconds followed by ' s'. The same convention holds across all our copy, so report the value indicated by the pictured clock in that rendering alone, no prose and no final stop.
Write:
3 h 17 min 18 s
